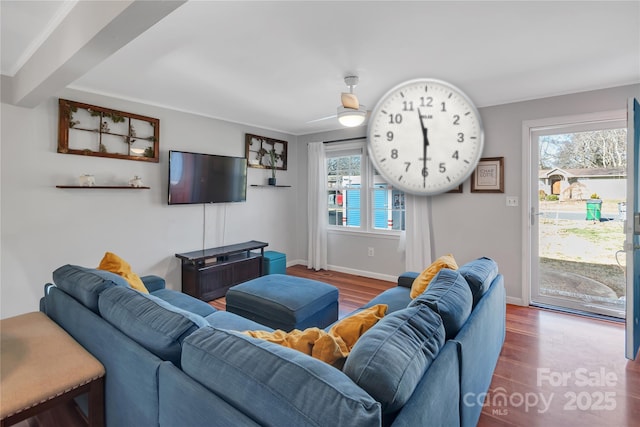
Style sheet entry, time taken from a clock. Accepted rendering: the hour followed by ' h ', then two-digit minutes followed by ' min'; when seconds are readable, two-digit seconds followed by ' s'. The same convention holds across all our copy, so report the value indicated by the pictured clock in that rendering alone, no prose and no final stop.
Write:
11 h 30 min
